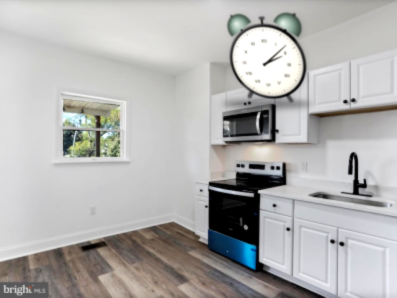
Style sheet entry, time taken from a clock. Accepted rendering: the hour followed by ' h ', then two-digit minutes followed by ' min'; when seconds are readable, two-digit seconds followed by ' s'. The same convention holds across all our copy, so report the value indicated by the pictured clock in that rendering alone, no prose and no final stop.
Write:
2 h 08 min
